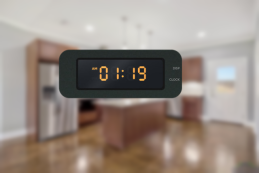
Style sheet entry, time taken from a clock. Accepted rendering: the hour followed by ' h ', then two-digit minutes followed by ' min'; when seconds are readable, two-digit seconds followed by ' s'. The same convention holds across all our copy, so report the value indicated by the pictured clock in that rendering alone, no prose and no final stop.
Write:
1 h 19 min
